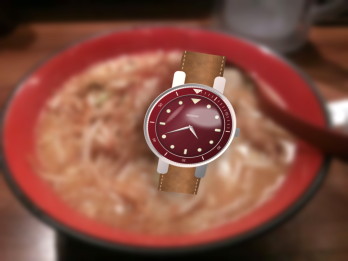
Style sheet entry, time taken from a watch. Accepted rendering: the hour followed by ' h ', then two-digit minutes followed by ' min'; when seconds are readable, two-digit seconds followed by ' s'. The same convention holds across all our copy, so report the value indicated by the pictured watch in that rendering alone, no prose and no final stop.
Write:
4 h 41 min
